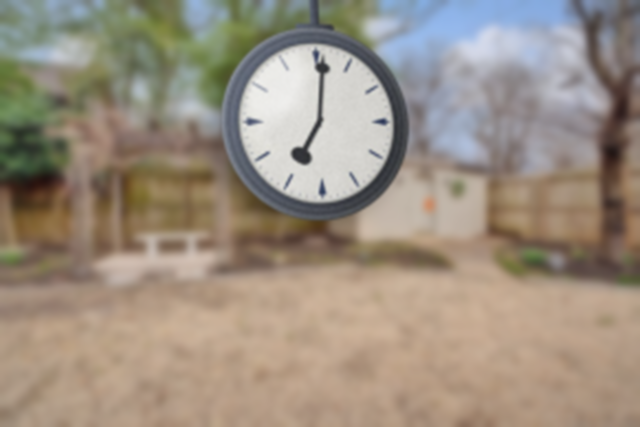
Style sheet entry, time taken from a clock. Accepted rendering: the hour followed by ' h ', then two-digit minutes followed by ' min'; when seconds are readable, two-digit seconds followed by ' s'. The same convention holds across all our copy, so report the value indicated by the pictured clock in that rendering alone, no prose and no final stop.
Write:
7 h 01 min
